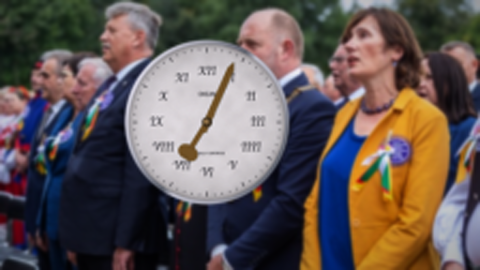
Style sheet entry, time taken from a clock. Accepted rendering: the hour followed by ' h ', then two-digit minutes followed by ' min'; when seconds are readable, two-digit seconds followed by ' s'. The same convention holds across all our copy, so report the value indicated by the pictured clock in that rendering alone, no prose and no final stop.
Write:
7 h 04 min
